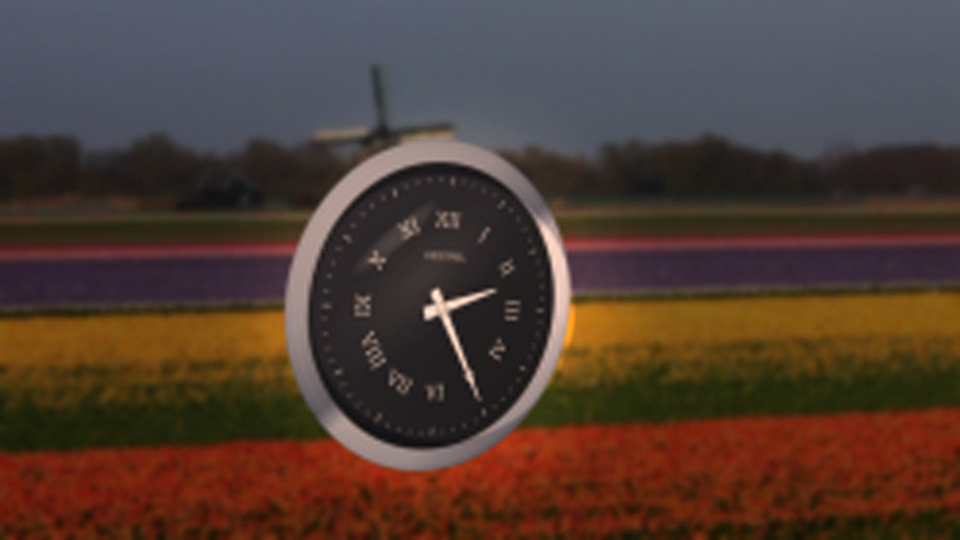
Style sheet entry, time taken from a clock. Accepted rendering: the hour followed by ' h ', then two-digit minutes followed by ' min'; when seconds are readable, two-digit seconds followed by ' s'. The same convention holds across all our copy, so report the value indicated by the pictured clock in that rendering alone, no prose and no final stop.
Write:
2 h 25 min
